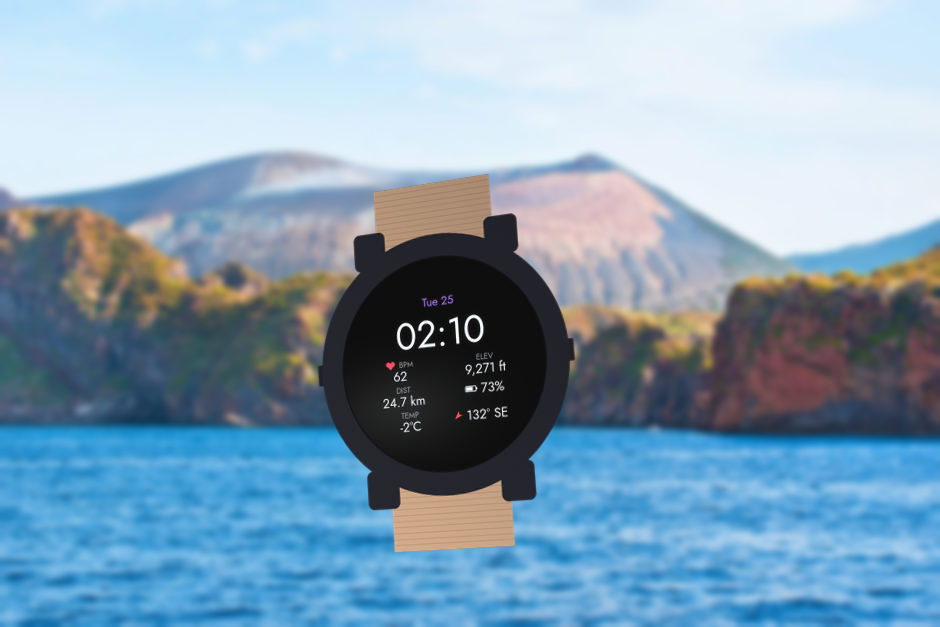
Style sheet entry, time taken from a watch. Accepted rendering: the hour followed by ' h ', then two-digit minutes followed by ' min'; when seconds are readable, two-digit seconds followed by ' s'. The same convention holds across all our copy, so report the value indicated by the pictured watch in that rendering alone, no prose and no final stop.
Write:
2 h 10 min
